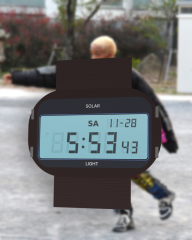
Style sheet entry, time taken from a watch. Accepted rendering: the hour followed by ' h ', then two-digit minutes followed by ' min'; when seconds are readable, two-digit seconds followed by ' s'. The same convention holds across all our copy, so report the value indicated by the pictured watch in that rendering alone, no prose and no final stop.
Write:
5 h 53 min 43 s
